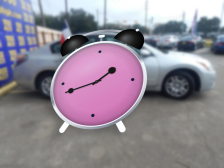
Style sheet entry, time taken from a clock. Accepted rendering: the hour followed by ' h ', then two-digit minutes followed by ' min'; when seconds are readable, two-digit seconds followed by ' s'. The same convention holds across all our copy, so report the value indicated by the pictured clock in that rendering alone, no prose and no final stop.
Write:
1 h 42 min
